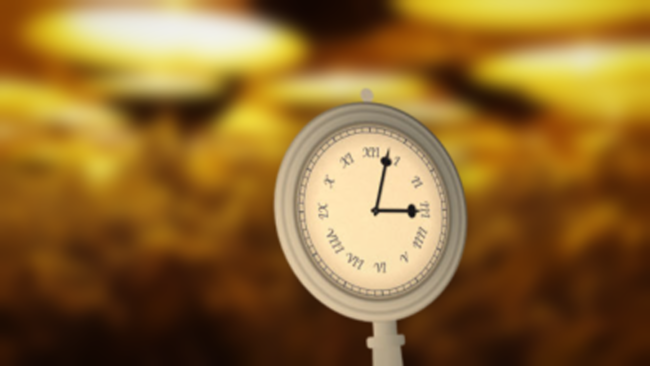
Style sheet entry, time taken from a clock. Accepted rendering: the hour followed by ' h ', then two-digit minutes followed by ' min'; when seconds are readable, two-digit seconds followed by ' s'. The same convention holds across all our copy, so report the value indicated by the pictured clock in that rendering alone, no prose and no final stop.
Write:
3 h 03 min
